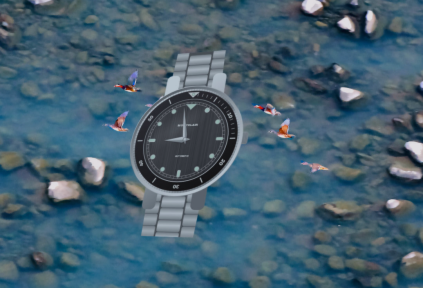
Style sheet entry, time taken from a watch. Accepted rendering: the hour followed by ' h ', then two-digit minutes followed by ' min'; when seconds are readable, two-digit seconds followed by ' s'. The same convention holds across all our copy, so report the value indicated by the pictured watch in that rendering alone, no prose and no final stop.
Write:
8 h 58 min
